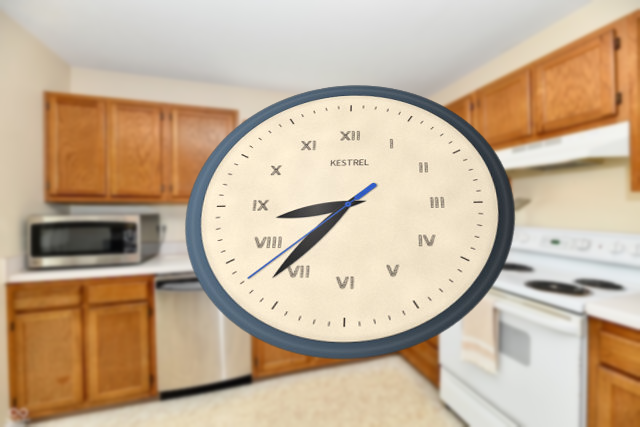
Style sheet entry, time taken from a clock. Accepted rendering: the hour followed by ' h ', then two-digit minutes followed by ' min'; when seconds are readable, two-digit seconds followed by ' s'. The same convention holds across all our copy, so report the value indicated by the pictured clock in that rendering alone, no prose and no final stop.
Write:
8 h 36 min 38 s
